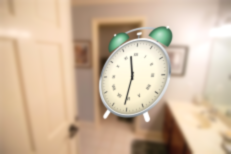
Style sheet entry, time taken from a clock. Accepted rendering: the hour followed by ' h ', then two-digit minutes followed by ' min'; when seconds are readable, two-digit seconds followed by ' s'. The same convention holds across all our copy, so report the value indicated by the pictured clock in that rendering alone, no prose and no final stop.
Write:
11 h 31 min
